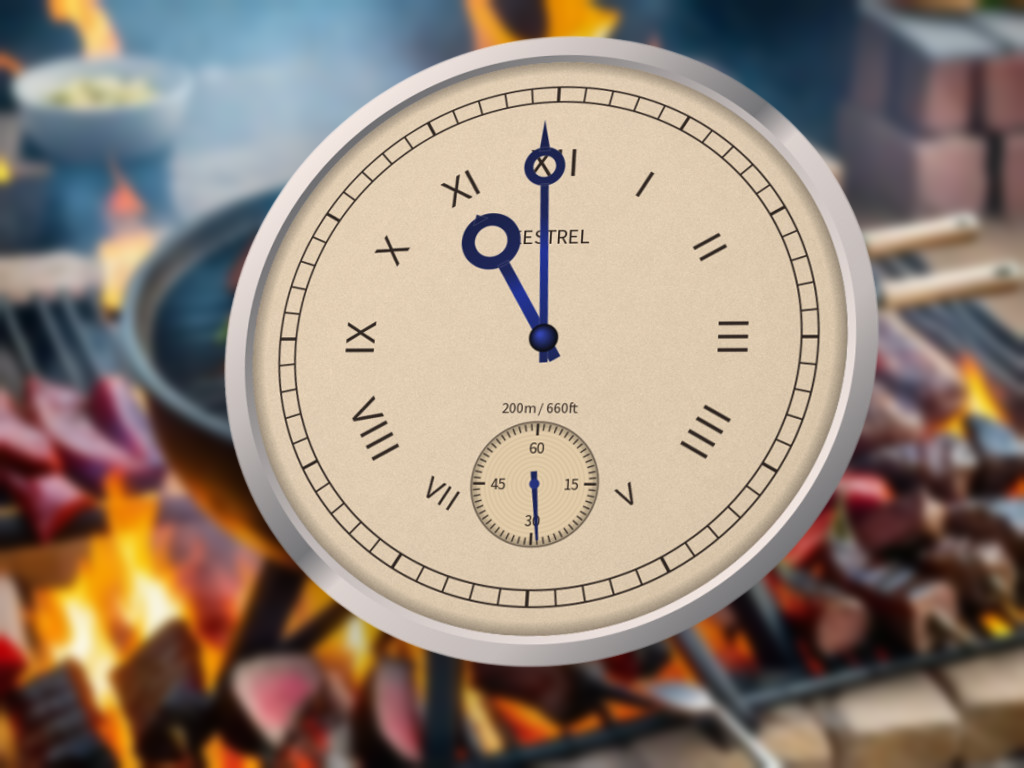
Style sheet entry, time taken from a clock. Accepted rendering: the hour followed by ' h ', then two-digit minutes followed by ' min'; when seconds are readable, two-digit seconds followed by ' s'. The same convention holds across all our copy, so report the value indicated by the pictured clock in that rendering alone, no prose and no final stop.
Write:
10 h 59 min 29 s
